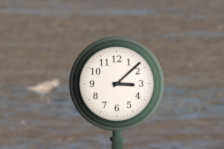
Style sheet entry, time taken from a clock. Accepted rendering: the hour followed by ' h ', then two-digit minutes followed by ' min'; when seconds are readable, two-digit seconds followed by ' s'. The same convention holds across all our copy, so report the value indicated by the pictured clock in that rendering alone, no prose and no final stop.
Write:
3 h 08 min
